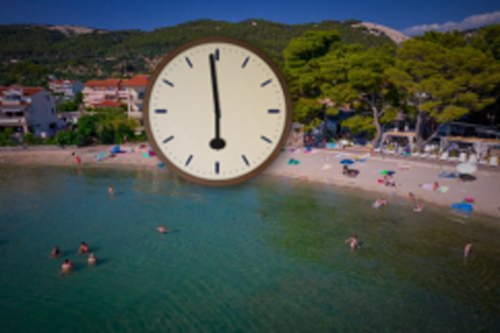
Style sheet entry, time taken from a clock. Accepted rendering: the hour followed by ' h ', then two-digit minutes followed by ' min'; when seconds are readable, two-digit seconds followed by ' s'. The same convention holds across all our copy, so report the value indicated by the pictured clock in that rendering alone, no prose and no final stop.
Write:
5 h 59 min
